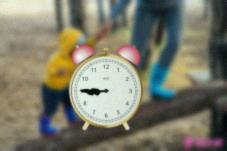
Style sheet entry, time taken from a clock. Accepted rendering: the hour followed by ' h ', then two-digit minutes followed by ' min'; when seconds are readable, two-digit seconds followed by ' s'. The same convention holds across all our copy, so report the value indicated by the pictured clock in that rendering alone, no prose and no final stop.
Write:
8 h 45 min
